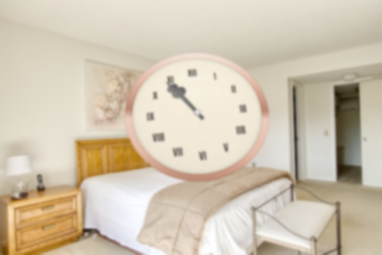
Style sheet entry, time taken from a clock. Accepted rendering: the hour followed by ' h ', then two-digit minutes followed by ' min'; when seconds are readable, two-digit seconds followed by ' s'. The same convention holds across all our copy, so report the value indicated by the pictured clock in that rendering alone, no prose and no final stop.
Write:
10 h 54 min
